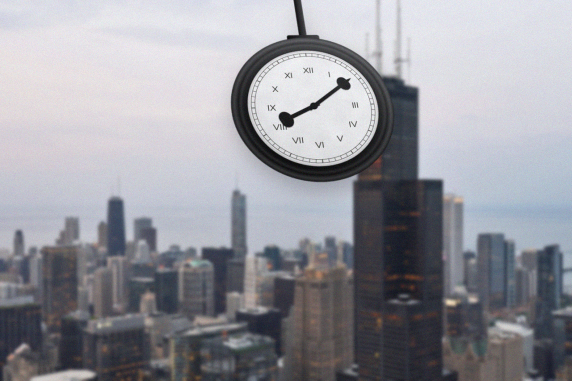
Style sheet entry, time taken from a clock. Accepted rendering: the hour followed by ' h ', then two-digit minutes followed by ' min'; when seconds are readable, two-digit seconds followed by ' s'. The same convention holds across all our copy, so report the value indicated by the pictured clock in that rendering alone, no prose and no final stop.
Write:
8 h 09 min
